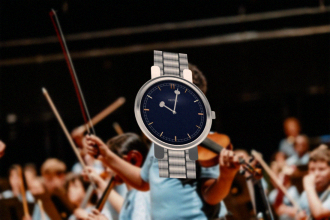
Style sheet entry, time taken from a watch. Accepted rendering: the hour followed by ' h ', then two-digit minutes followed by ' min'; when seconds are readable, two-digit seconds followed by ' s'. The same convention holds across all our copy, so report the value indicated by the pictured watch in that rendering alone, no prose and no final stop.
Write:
10 h 02 min
